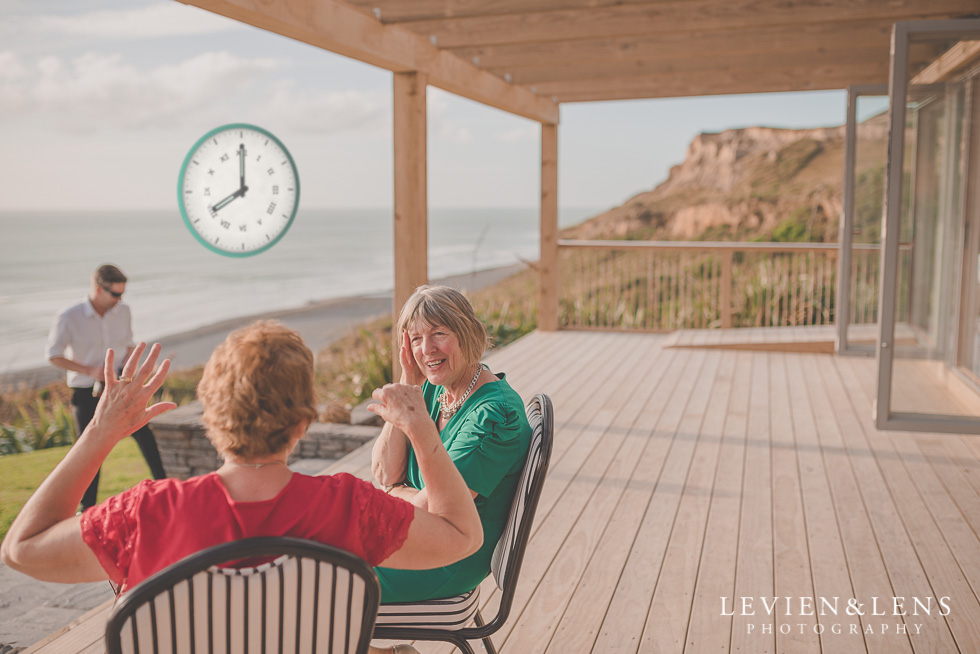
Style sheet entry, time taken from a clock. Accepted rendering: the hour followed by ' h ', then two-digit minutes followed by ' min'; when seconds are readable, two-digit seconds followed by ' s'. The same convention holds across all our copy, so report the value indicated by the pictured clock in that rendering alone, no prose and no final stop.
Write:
8 h 00 min
